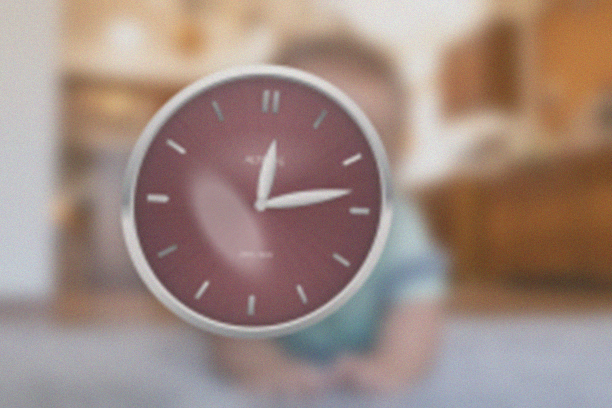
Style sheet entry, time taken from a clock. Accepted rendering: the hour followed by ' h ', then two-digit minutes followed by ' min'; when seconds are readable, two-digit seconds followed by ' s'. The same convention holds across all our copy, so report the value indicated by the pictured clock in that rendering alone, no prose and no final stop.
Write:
12 h 13 min
